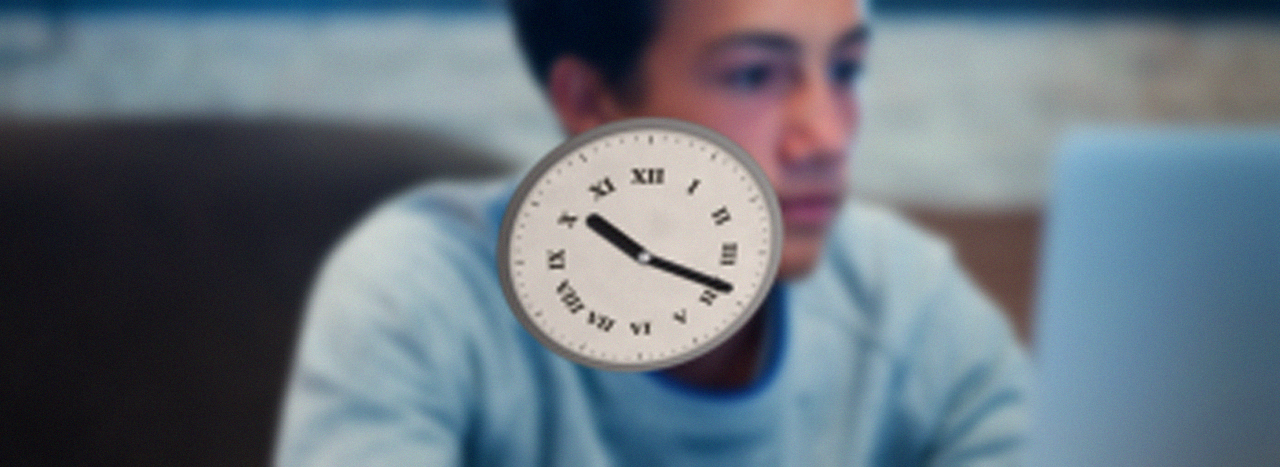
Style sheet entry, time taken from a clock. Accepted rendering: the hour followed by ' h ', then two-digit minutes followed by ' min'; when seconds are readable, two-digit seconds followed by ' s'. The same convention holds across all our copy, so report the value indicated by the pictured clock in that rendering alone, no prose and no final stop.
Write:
10 h 19 min
